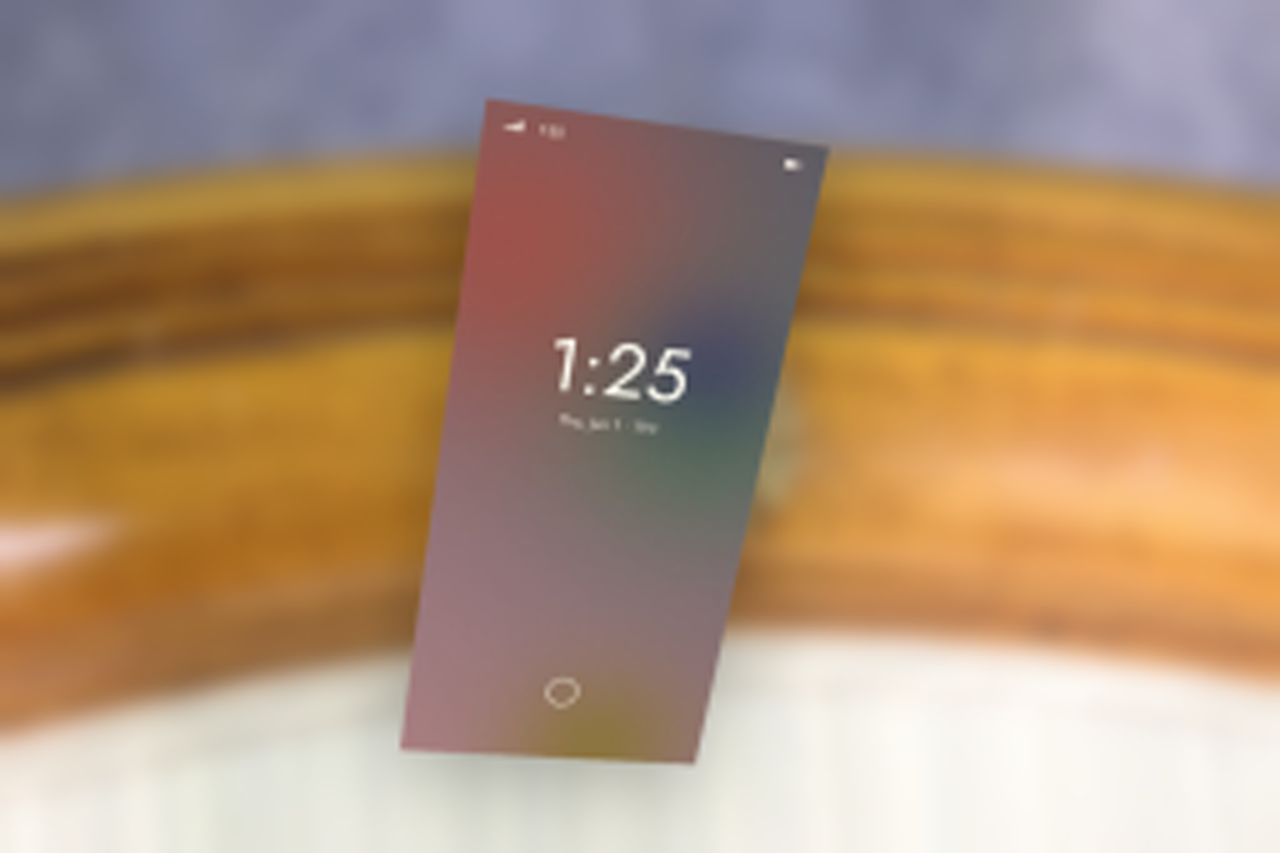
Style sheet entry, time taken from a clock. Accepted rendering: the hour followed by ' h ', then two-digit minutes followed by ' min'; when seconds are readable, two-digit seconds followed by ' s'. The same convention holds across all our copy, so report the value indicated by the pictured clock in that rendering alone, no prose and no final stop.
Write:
1 h 25 min
